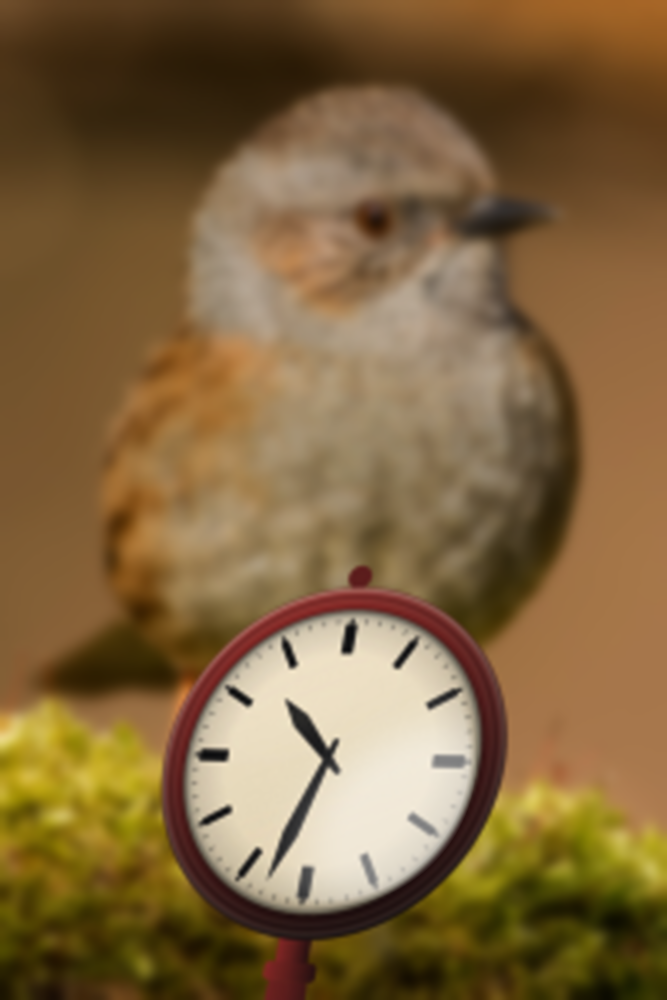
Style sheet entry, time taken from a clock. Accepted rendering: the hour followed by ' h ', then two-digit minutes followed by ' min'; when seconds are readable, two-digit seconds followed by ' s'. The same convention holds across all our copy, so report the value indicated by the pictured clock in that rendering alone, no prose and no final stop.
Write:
10 h 33 min
